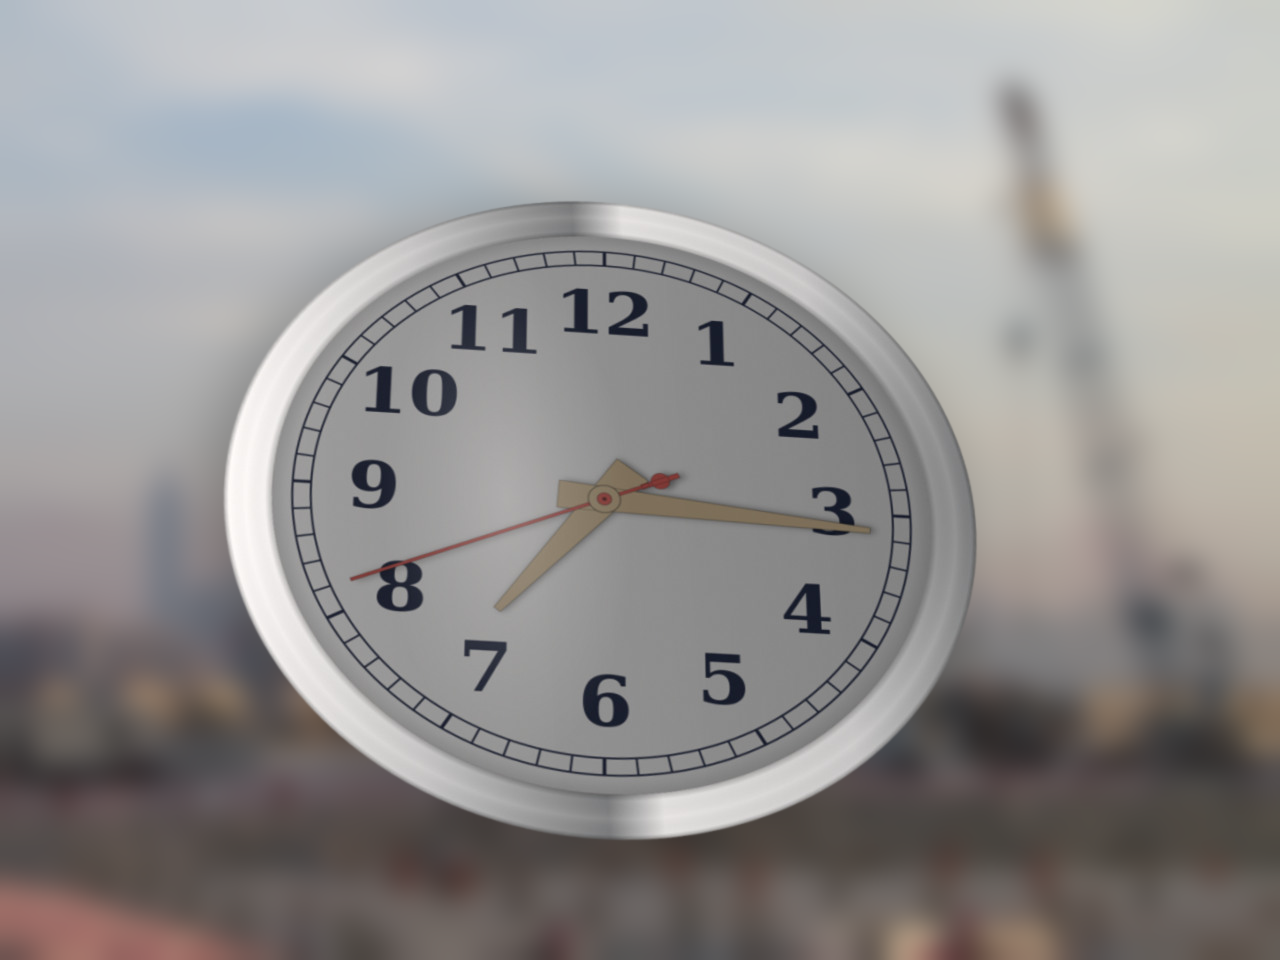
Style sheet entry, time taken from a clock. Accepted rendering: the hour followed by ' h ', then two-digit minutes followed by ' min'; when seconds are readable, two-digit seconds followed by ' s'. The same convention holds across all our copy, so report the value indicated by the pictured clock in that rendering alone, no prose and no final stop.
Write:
7 h 15 min 41 s
